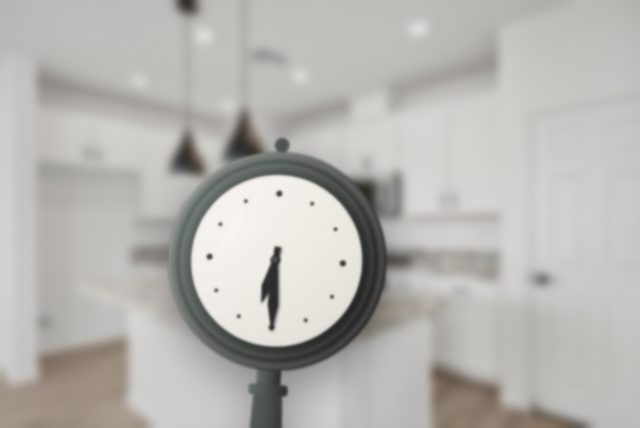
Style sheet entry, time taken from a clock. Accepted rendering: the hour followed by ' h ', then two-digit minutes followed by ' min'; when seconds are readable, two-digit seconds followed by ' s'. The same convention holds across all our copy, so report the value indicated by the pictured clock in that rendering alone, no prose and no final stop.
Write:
6 h 30 min
